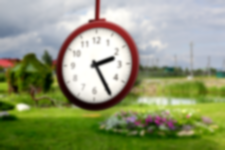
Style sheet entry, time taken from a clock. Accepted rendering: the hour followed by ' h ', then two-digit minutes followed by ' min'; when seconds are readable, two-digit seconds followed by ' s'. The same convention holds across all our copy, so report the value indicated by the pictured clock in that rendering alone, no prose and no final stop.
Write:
2 h 25 min
